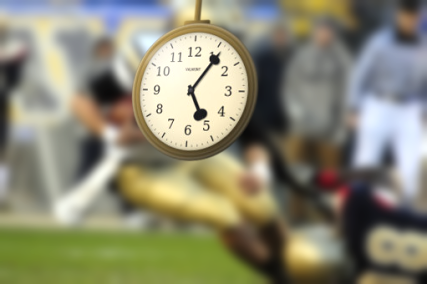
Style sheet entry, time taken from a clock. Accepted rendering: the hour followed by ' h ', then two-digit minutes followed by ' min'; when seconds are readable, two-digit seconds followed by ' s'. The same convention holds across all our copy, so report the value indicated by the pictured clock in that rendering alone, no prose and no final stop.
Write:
5 h 06 min
